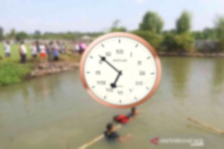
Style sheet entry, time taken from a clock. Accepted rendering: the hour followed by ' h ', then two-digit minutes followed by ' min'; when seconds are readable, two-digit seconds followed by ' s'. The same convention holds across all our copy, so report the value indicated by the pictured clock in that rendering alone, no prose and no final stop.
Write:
6 h 52 min
